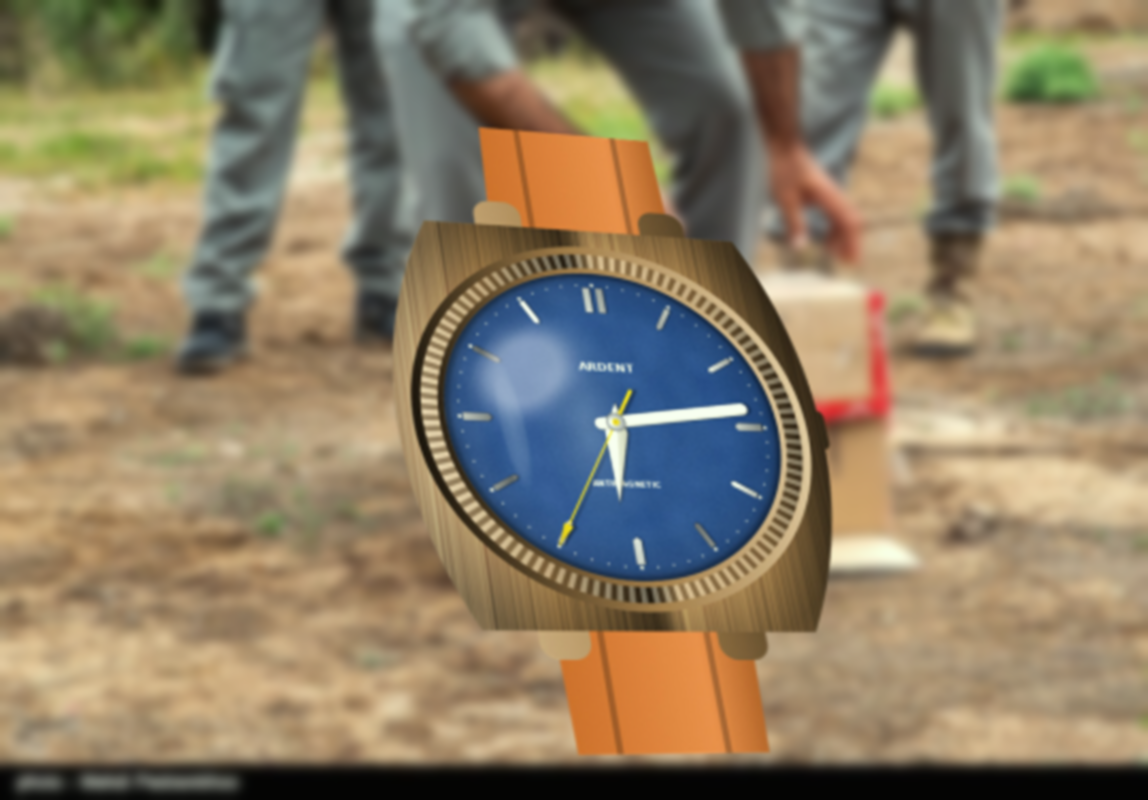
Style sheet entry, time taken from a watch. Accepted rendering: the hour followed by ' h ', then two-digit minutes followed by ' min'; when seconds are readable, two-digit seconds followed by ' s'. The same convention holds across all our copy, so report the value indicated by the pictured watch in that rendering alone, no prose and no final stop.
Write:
6 h 13 min 35 s
